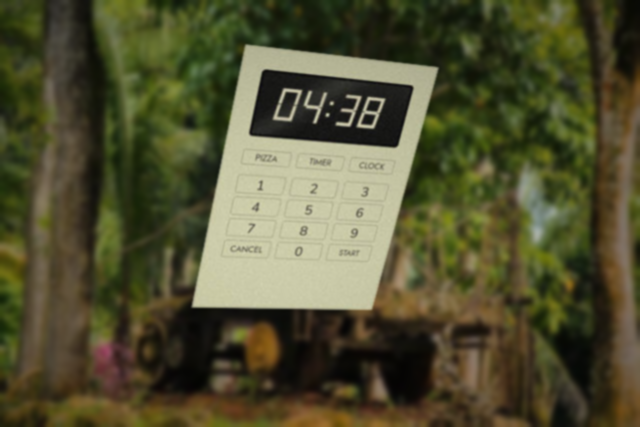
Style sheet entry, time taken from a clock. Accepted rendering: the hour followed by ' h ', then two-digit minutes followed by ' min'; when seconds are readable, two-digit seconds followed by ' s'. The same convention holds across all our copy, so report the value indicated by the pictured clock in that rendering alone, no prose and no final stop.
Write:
4 h 38 min
